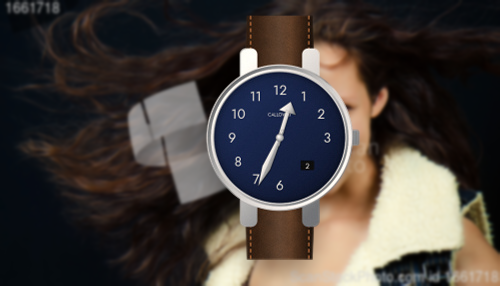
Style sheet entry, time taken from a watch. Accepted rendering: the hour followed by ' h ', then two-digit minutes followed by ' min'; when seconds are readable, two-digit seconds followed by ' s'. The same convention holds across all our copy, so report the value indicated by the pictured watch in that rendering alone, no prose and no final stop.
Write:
12 h 34 min
